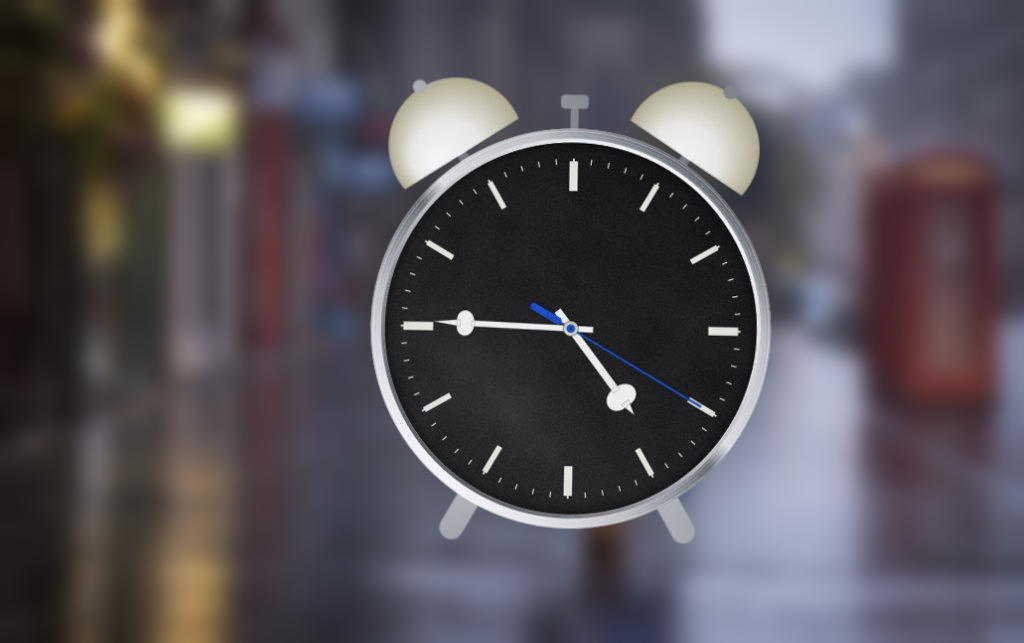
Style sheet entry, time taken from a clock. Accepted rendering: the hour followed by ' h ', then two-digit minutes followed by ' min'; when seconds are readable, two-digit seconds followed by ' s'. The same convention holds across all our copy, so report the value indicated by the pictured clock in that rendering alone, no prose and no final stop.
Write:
4 h 45 min 20 s
